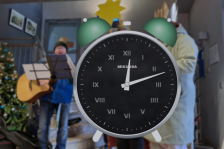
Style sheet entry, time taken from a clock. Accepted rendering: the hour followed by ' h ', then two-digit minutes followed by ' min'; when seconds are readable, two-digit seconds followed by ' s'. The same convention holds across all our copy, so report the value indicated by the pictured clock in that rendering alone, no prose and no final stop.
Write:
12 h 12 min
